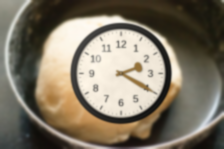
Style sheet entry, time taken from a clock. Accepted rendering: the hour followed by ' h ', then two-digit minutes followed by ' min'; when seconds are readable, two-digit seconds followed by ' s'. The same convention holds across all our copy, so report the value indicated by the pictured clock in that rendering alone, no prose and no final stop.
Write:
2 h 20 min
